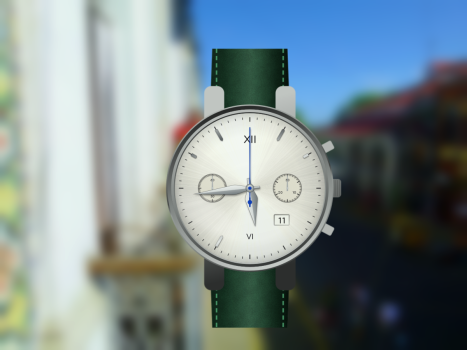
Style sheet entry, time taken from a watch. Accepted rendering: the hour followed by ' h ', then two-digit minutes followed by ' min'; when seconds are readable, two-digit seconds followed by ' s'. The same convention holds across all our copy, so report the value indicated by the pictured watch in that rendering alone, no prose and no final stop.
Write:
5 h 44 min
